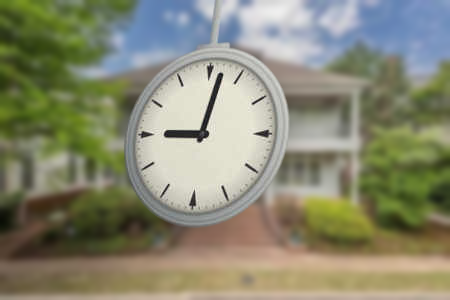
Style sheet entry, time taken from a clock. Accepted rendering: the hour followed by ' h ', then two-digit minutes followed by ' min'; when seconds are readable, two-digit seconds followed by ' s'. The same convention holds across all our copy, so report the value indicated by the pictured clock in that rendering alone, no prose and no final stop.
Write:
9 h 02 min
